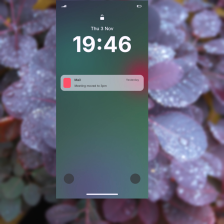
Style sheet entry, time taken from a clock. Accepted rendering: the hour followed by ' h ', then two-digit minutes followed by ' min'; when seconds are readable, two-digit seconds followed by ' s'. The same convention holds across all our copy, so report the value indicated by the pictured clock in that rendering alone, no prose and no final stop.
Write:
19 h 46 min
